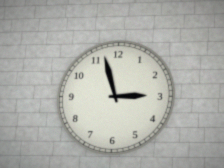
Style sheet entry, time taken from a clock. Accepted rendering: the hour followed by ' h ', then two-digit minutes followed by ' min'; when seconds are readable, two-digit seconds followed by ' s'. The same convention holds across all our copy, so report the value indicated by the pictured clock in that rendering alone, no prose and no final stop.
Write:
2 h 57 min
